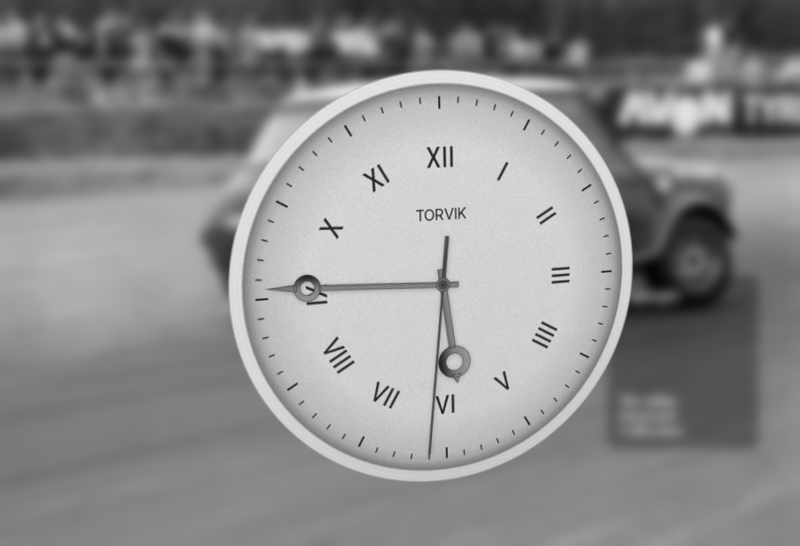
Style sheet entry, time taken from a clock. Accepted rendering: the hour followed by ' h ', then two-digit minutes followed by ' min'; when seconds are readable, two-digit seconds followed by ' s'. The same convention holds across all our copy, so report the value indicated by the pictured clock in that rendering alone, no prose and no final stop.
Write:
5 h 45 min 31 s
